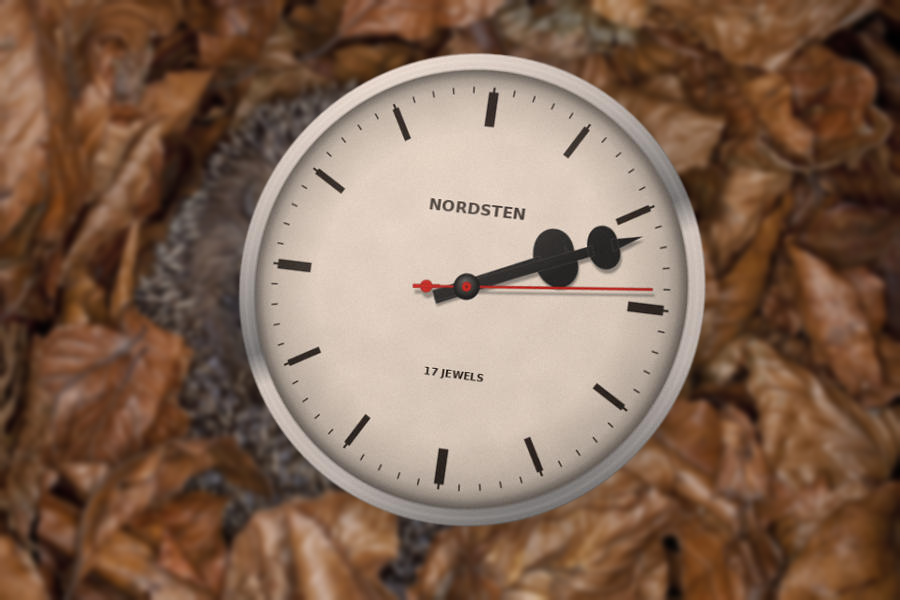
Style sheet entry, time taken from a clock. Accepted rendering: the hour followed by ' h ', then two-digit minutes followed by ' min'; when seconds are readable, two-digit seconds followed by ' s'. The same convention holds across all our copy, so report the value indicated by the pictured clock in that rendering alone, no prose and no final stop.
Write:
2 h 11 min 14 s
